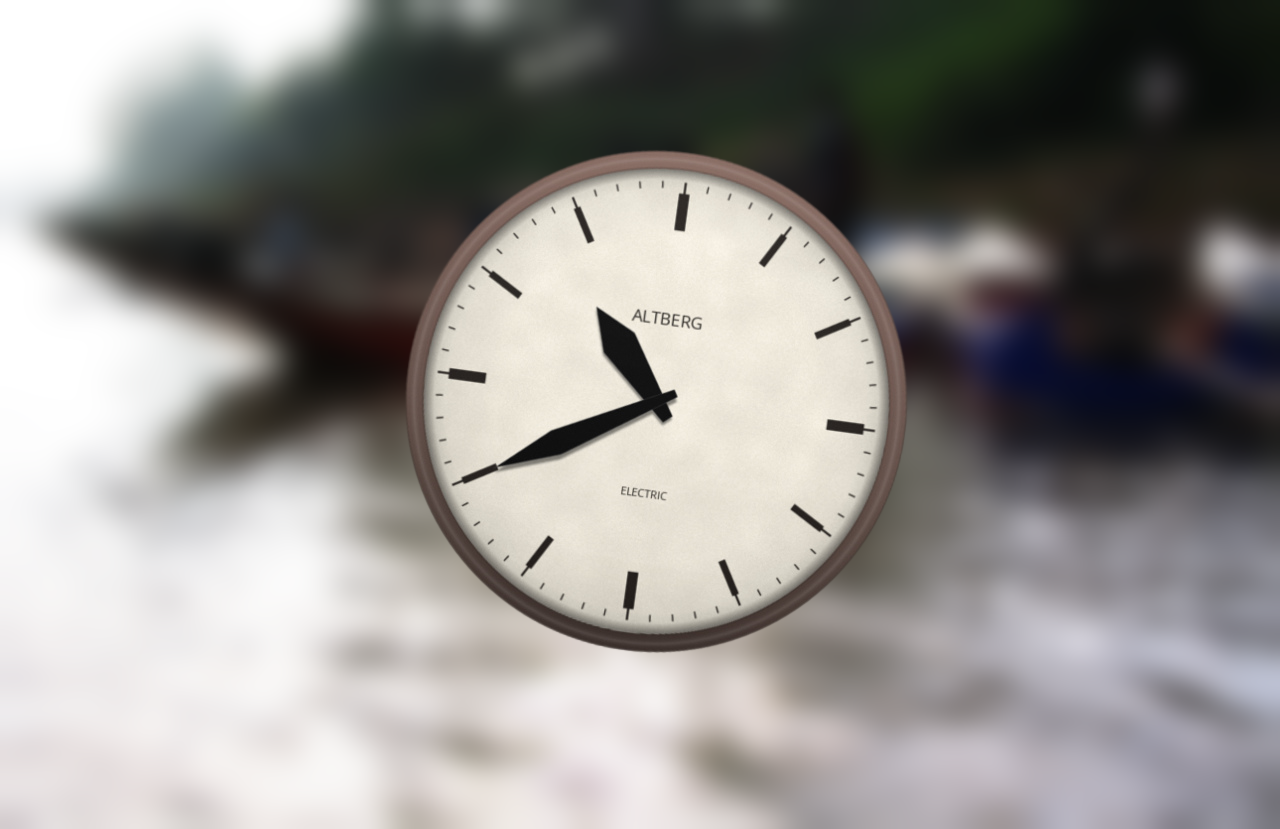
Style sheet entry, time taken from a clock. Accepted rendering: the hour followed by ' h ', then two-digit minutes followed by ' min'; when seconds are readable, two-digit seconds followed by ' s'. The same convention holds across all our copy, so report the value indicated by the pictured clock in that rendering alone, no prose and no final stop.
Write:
10 h 40 min
